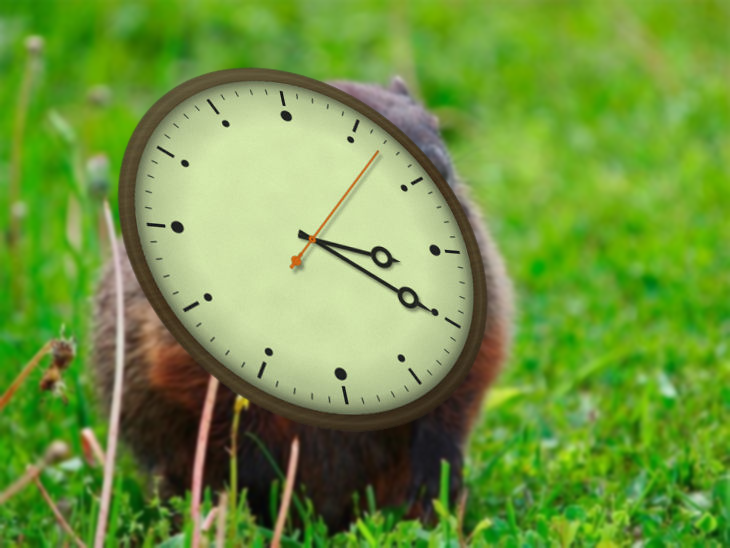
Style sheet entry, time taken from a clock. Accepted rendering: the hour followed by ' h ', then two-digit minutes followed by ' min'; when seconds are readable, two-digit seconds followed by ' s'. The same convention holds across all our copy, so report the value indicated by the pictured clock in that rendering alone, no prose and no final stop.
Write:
3 h 20 min 07 s
